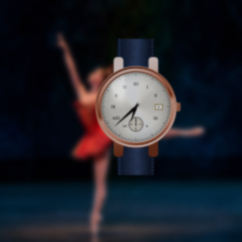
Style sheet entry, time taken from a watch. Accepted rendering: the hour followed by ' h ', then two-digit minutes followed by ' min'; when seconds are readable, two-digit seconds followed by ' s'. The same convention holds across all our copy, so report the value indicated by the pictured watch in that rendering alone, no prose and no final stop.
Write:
6 h 38 min
